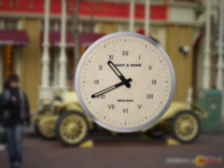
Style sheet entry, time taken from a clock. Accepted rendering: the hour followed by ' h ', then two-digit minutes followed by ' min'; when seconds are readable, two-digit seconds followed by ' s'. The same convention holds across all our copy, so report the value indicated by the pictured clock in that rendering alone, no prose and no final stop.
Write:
10 h 41 min
